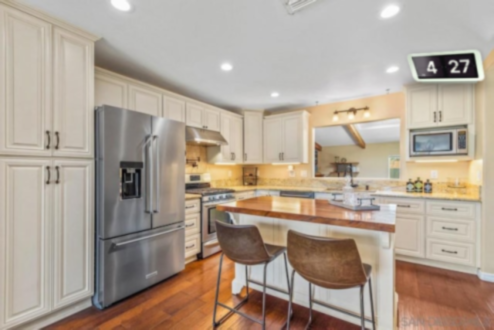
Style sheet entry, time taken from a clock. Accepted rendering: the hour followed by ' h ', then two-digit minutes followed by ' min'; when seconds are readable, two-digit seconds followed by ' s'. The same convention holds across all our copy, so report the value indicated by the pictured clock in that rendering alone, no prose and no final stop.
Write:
4 h 27 min
